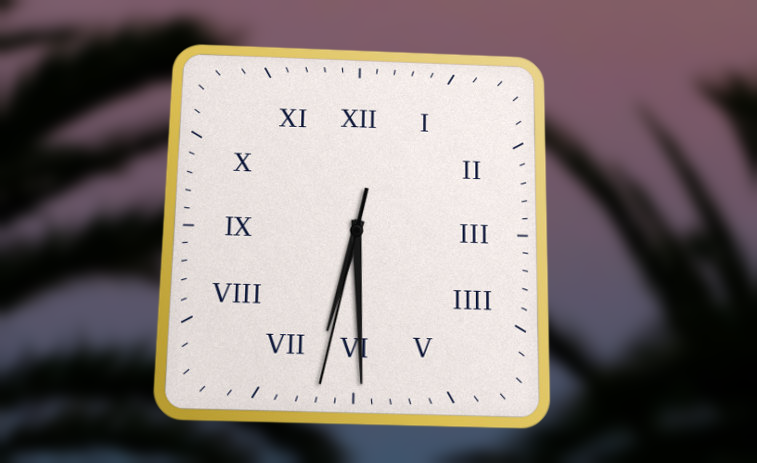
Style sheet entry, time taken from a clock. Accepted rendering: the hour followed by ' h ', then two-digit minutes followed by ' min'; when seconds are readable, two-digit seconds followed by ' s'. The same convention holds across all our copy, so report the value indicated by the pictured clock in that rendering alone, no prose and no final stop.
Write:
6 h 29 min 32 s
